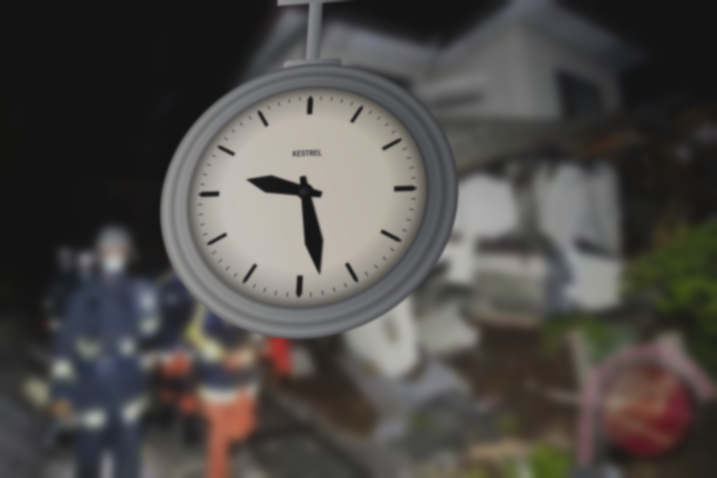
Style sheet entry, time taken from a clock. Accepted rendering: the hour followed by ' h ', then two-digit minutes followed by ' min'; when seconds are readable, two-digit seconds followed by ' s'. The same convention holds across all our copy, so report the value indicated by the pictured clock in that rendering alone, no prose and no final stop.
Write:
9 h 28 min
